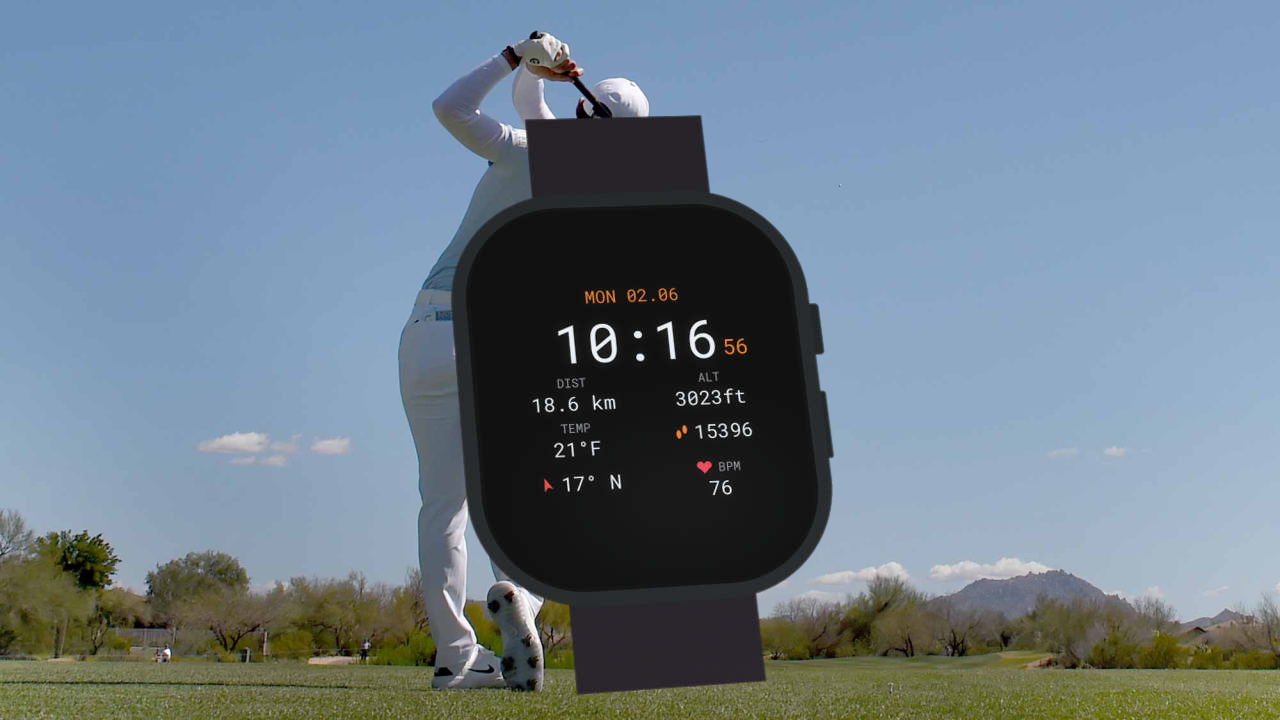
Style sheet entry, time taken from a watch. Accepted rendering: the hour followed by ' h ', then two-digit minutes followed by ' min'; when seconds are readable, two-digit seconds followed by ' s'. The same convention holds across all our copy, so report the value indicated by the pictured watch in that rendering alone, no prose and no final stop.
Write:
10 h 16 min 56 s
